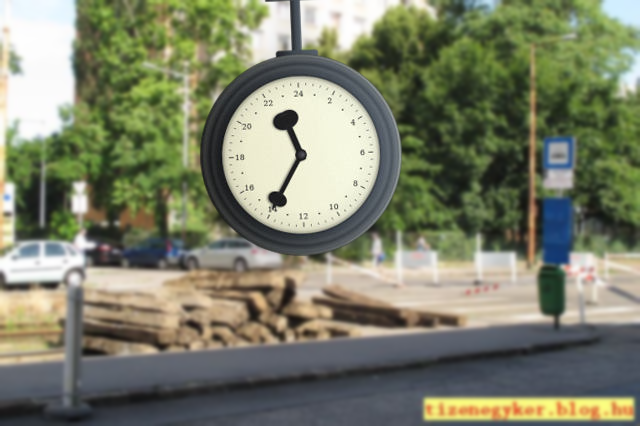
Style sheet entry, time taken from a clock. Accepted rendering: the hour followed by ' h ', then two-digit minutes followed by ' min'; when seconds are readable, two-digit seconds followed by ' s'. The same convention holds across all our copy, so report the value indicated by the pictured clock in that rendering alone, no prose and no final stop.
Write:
22 h 35 min
